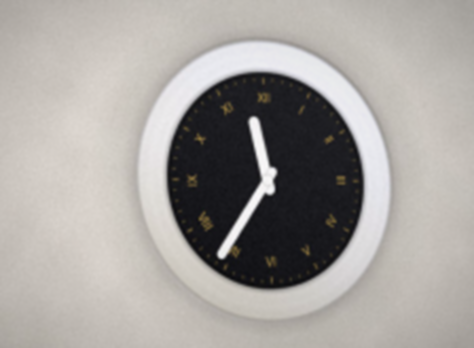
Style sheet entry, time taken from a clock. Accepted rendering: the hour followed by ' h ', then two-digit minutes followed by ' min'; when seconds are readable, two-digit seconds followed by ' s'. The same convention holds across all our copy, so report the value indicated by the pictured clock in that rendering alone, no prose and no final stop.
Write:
11 h 36 min
